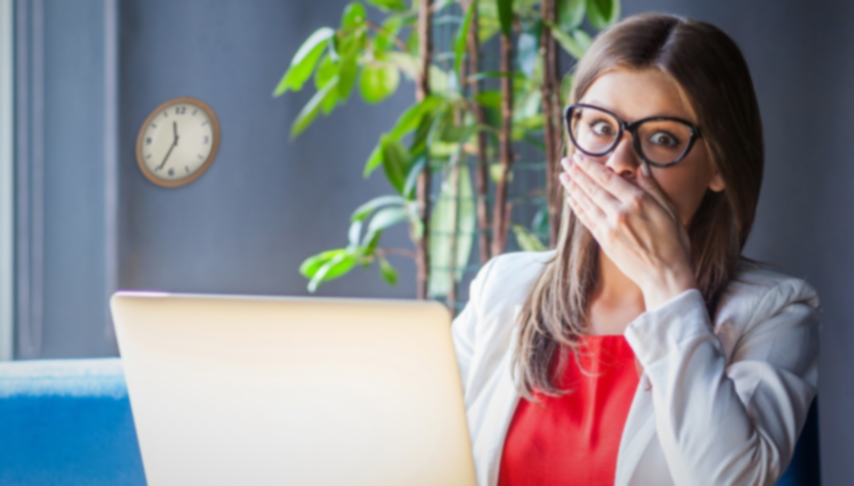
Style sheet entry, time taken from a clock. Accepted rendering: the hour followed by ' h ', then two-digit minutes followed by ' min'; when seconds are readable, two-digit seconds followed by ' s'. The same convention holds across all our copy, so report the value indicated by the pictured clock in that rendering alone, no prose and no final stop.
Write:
11 h 34 min
